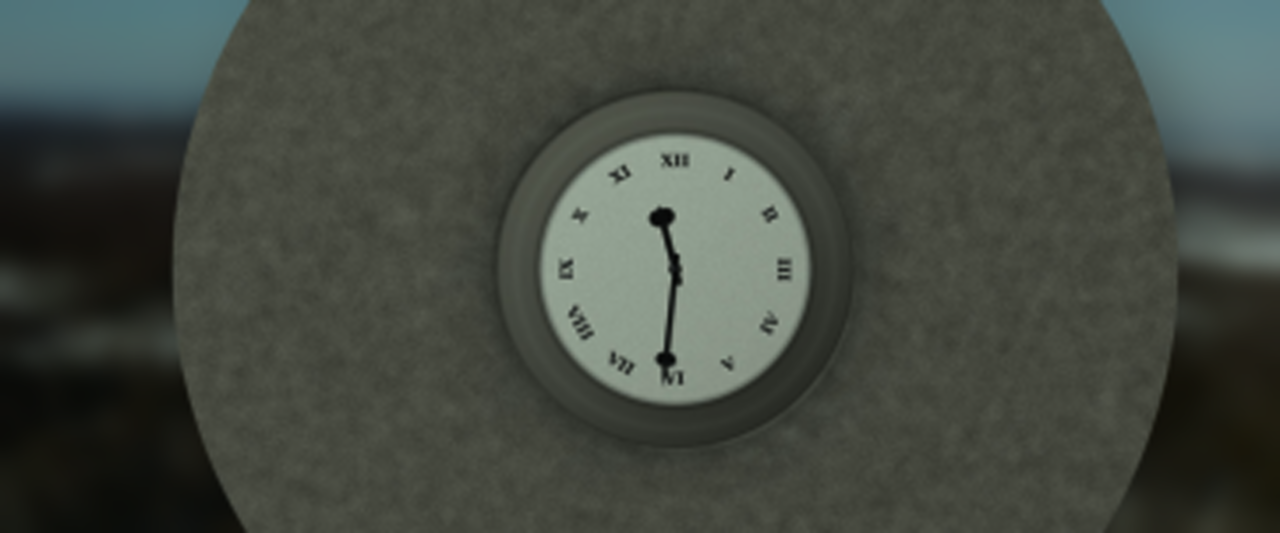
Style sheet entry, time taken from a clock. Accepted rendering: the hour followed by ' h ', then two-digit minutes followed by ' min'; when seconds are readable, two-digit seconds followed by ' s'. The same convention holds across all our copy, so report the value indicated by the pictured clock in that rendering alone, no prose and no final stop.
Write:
11 h 31 min
